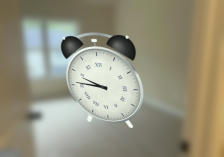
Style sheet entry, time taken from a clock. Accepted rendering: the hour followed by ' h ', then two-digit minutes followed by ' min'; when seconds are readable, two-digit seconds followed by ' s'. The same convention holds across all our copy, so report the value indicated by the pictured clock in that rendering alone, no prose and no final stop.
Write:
9 h 46 min
